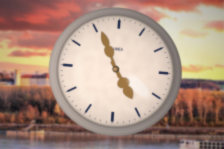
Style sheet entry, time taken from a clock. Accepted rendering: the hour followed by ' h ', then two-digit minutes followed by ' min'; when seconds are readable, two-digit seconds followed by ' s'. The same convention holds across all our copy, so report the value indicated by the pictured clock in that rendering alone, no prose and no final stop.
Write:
4 h 56 min
